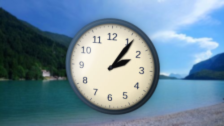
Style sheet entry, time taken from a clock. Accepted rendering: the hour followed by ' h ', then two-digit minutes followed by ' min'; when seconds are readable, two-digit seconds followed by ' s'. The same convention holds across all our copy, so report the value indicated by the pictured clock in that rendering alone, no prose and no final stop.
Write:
2 h 06 min
